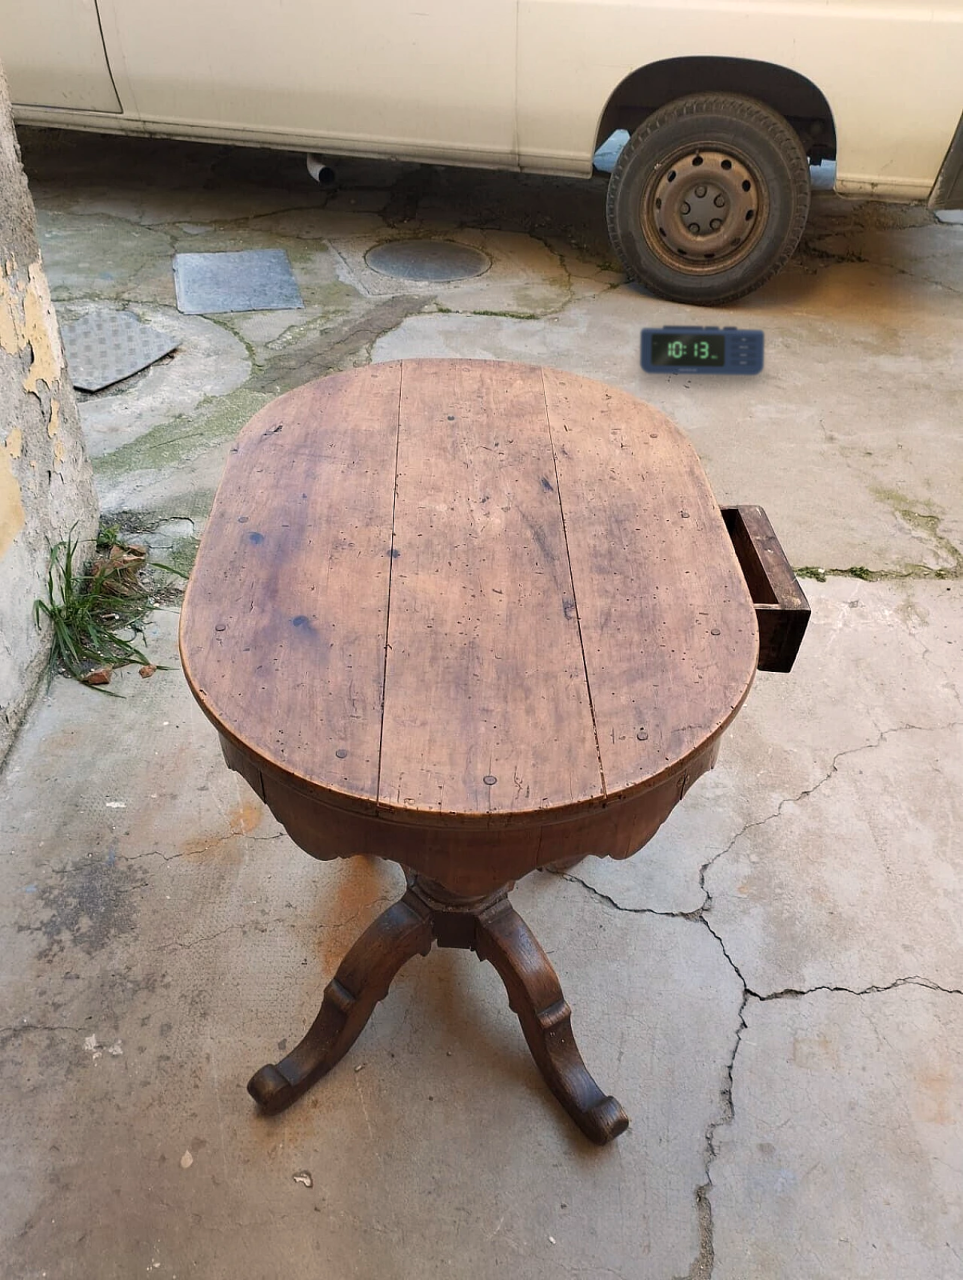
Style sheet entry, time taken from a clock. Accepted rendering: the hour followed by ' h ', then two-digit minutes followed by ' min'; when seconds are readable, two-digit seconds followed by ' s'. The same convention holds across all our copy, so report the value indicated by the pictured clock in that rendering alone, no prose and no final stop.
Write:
10 h 13 min
